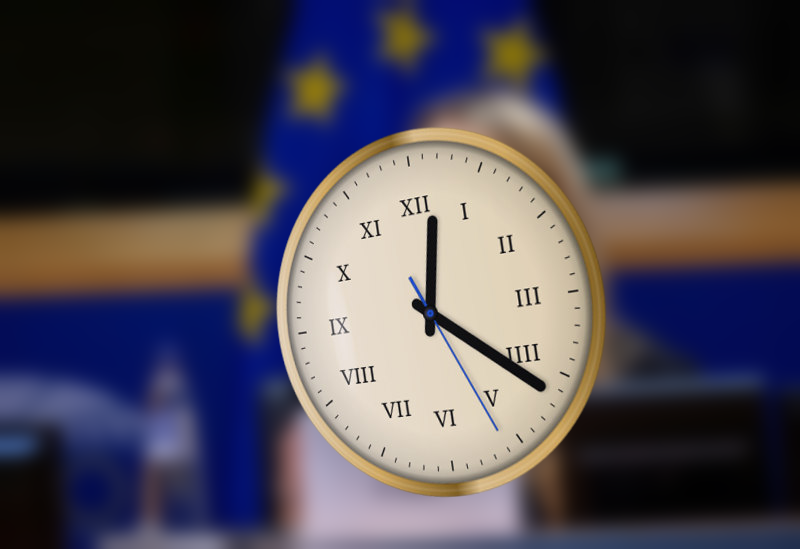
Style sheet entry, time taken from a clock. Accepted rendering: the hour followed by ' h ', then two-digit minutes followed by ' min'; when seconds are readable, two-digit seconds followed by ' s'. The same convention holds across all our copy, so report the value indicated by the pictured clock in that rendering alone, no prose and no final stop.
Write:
12 h 21 min 26 s
